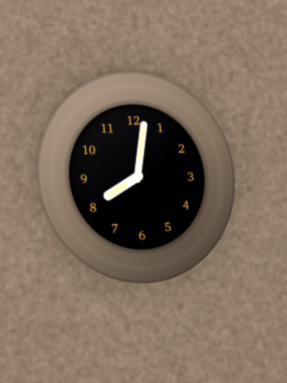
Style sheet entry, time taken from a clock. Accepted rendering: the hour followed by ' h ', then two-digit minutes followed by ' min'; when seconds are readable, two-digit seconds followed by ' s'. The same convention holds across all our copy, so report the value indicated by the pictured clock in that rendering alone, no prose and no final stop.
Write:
8 h 02 min
